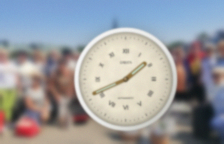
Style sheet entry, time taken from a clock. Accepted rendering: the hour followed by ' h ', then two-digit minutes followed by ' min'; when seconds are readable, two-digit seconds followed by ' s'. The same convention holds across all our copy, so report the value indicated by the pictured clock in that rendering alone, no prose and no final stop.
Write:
1 h 41 min
